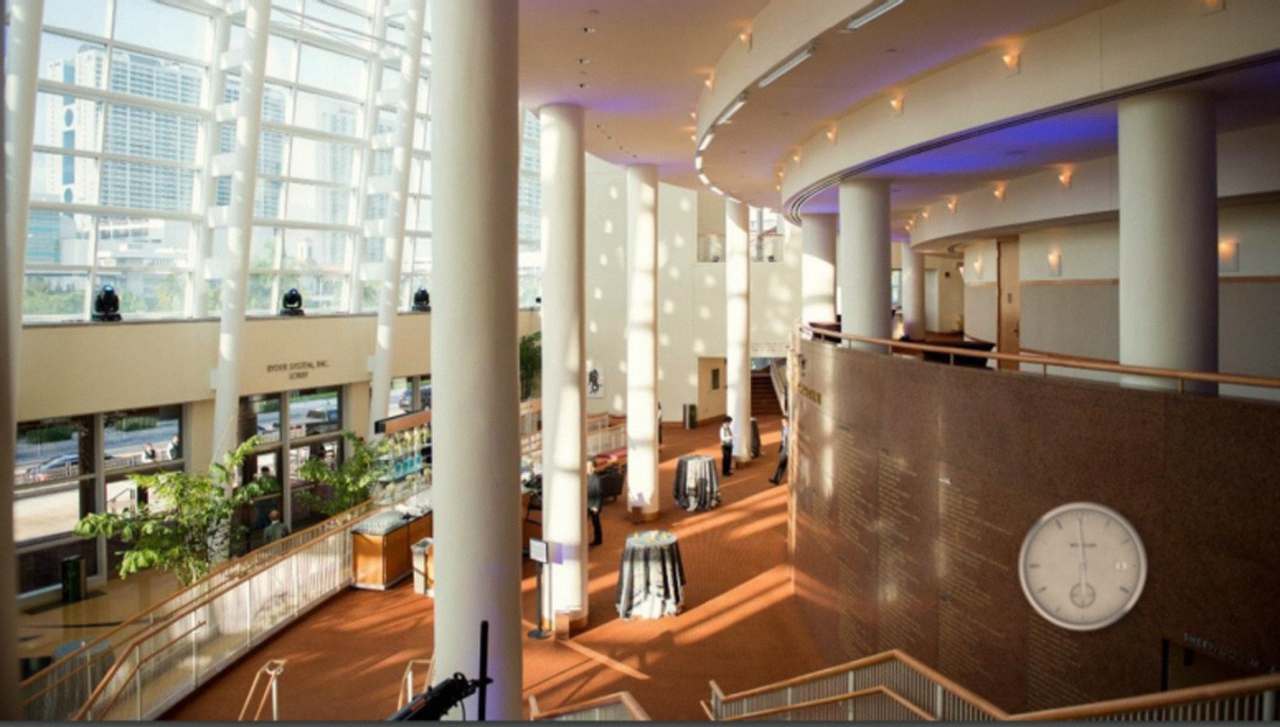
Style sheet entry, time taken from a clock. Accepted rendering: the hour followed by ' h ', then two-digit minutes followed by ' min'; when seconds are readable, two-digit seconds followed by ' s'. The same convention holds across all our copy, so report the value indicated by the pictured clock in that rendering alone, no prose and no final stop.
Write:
5 h 59 min
